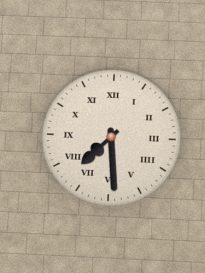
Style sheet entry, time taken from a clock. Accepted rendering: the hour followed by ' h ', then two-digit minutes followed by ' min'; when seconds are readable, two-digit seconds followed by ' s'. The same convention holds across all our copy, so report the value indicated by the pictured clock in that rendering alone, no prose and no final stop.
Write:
7 h 29 min
